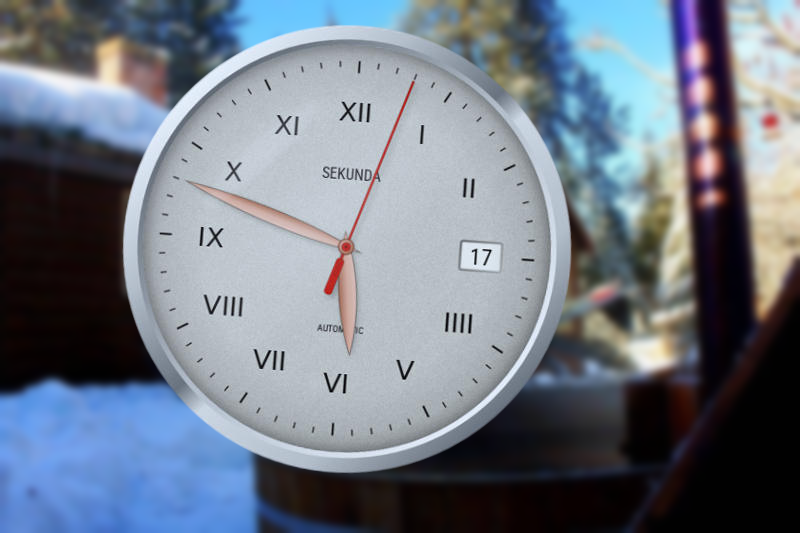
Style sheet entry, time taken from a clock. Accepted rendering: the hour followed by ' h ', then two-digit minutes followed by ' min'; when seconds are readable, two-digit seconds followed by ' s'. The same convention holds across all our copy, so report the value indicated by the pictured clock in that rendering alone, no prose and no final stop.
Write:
5 h 48 min 03 s
